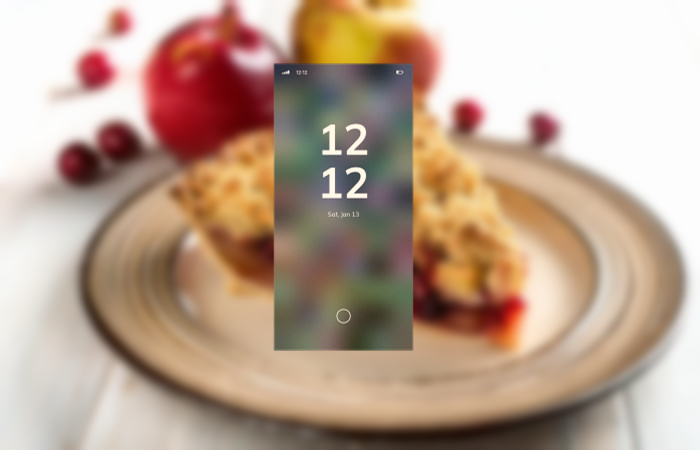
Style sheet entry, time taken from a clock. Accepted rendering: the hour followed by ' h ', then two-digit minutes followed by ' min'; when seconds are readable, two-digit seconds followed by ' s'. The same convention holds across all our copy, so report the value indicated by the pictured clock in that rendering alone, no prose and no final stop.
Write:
12 h 12 min
